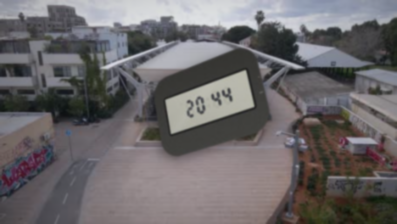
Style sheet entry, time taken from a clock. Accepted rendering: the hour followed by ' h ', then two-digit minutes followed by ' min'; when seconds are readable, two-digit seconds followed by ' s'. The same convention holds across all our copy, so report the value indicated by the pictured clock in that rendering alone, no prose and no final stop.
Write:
20 h 44 min
